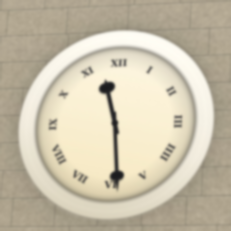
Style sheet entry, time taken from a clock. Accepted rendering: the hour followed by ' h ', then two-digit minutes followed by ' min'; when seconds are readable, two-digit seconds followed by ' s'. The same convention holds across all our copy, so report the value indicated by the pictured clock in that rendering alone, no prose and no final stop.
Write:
11 h 29 min
